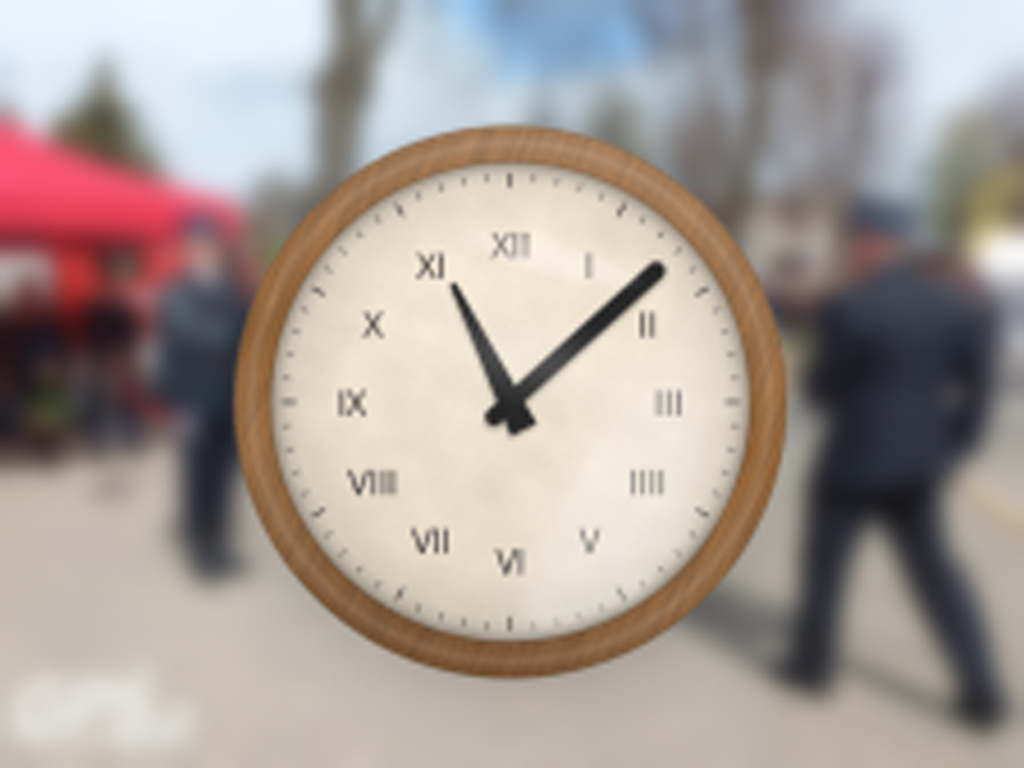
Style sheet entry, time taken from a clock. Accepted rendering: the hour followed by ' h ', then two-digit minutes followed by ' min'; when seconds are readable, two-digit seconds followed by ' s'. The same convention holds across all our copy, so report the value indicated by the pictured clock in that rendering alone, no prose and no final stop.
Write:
11 h 08 min
